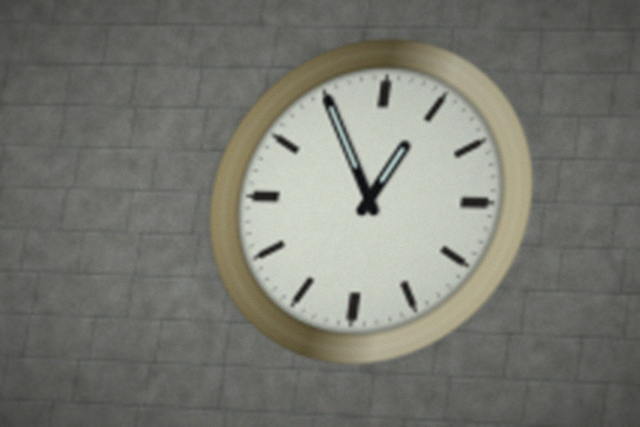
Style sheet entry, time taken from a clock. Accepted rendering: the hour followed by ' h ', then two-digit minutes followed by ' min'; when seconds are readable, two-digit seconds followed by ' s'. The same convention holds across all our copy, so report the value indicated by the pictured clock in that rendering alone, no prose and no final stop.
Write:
12 h 55 min
